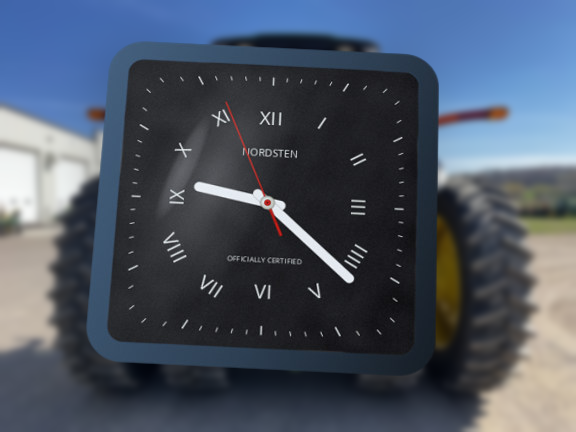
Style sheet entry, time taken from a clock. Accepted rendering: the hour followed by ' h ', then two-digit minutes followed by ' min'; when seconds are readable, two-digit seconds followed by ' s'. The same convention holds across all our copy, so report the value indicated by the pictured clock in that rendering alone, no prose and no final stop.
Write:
9 h 21 min 56 s
